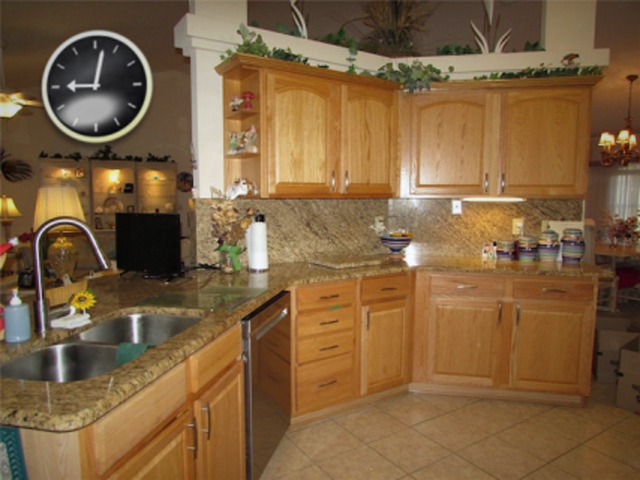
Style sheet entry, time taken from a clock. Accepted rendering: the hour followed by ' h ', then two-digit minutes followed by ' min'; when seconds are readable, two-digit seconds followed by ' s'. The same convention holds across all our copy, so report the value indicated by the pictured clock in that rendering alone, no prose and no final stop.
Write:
9 h 02 min
